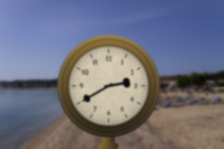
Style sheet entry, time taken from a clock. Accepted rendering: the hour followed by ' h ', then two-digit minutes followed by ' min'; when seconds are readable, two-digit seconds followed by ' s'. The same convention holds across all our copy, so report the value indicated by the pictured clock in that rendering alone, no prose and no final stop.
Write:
2 h 40 min
